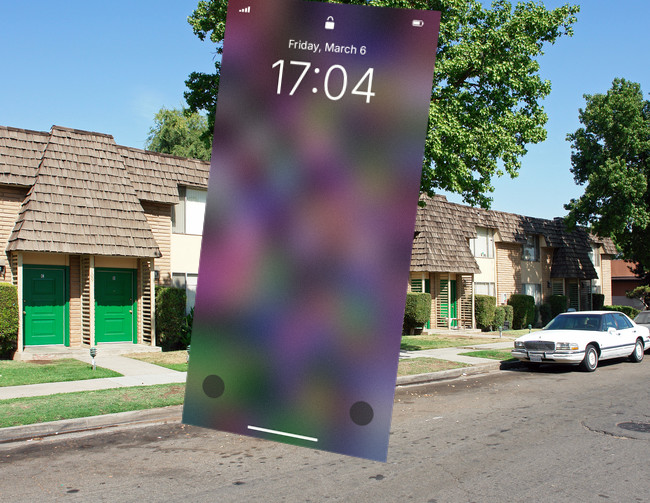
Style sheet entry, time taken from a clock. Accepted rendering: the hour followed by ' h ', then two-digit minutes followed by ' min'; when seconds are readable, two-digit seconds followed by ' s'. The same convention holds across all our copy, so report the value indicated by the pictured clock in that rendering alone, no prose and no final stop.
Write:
17 h 04 min
